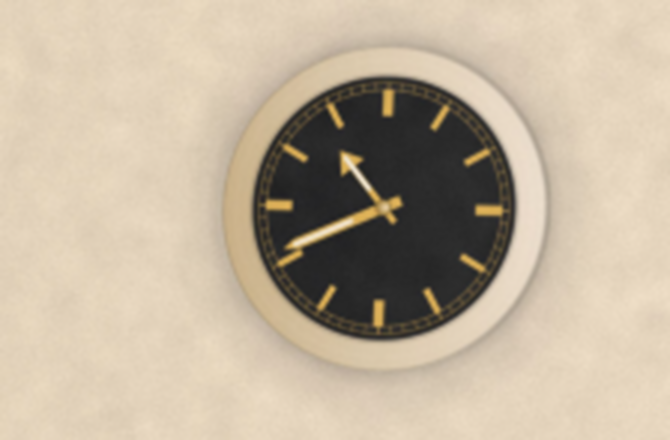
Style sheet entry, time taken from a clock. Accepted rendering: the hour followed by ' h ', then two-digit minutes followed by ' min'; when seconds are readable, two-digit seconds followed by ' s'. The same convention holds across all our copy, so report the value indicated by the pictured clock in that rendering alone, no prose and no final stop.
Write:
10 h 41 min
